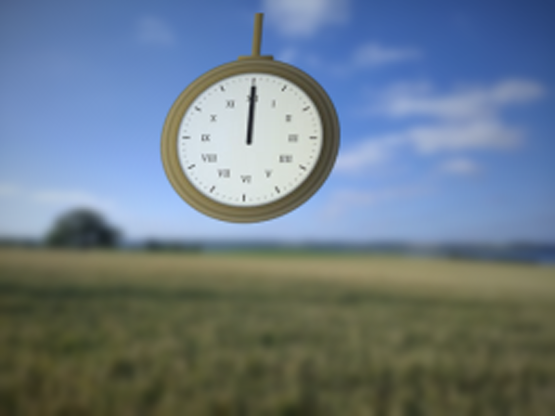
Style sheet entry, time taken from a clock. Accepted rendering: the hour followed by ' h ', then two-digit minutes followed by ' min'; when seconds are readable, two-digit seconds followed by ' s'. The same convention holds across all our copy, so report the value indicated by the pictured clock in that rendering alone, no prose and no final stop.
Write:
12 h 00 min
